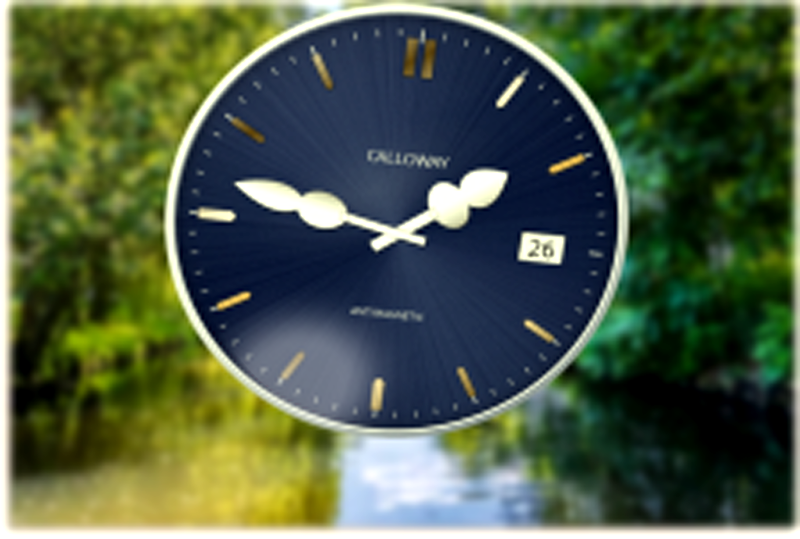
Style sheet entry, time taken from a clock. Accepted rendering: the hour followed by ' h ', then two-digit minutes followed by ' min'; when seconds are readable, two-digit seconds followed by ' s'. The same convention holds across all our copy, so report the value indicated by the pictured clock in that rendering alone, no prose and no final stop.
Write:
1 h 47 min
